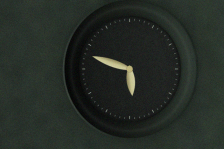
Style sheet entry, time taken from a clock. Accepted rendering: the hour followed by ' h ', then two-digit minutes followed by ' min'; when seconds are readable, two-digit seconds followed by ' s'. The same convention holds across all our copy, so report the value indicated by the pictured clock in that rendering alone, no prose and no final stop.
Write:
5 h 48 min
